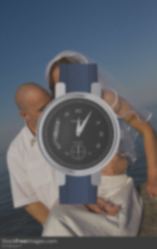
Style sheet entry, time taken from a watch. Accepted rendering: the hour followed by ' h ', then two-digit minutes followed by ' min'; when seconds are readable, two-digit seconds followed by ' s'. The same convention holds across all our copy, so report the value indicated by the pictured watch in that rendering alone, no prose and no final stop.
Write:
12 h 05 min
